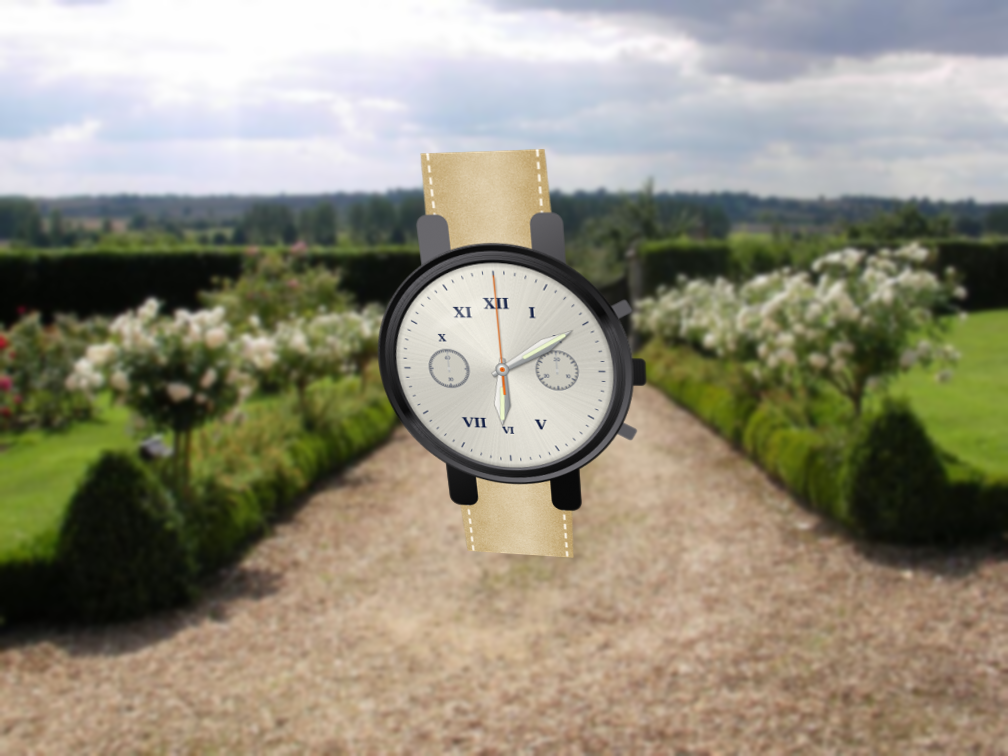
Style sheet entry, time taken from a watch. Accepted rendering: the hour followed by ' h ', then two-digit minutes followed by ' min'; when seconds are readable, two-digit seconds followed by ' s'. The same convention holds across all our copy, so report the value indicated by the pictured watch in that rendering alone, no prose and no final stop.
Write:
6 h 10 min
